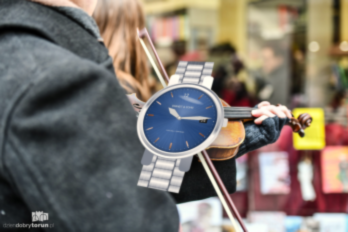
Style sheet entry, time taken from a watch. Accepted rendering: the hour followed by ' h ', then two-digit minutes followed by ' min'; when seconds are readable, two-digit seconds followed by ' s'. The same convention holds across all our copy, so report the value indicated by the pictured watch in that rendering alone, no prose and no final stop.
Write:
10 h 14 min
